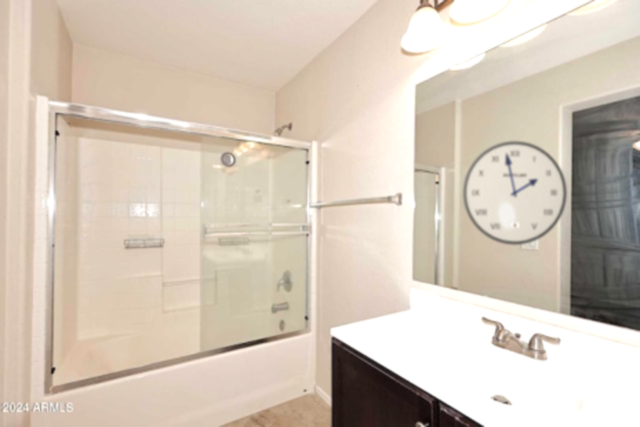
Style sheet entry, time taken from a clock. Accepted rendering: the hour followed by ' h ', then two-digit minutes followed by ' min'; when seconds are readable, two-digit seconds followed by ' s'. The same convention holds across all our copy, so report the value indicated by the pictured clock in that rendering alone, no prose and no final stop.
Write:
1 h 58 min
